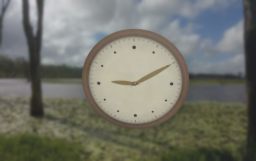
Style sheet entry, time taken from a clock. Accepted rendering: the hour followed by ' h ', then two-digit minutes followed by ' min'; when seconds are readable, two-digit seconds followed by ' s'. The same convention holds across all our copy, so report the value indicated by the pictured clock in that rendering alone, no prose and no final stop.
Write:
9 h 10 min
